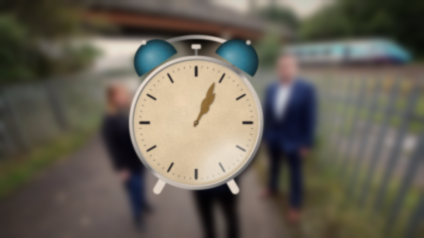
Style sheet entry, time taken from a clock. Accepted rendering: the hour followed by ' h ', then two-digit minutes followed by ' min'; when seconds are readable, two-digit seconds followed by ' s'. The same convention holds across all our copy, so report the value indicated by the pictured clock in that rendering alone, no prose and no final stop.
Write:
1 h 04 min
